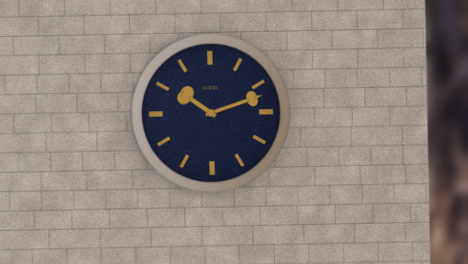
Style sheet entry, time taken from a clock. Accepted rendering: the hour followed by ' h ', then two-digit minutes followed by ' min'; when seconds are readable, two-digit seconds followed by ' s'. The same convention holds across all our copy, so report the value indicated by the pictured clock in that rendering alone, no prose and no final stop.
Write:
10 h 12 min
